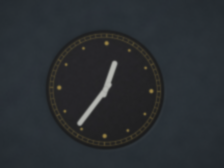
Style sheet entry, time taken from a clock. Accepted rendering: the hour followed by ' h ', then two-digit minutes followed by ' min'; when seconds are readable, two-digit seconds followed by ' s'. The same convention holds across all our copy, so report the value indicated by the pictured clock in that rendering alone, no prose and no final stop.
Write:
12 h 36 min
